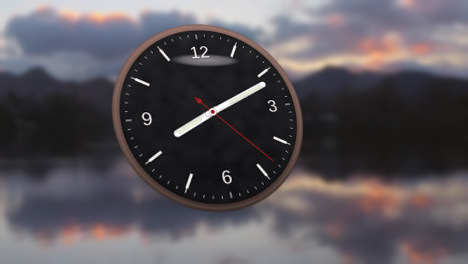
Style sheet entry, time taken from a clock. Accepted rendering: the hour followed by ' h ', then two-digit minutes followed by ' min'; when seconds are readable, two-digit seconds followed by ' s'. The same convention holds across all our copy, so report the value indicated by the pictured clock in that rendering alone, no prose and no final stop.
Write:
8 h 11 min 23 s
